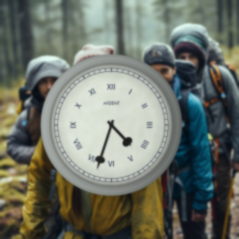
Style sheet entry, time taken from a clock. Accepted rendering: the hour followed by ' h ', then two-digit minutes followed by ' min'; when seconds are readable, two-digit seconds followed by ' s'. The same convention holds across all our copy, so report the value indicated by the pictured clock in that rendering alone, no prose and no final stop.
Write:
4 h 33 min
